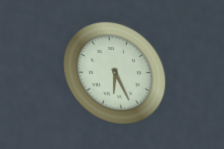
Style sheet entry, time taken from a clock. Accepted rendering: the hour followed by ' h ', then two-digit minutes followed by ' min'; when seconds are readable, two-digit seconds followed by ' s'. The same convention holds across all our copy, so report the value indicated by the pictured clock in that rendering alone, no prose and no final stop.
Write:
6 h 27 min
